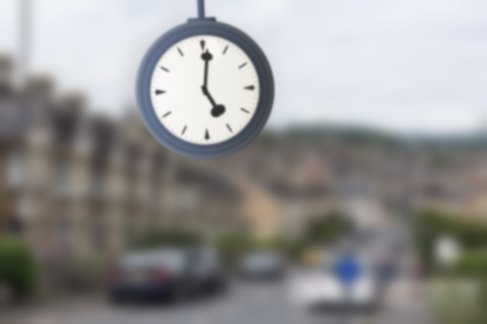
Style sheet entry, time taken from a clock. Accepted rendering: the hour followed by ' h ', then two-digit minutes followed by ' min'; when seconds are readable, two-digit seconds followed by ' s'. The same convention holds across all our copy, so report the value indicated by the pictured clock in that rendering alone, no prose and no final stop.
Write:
5 h 01 min
